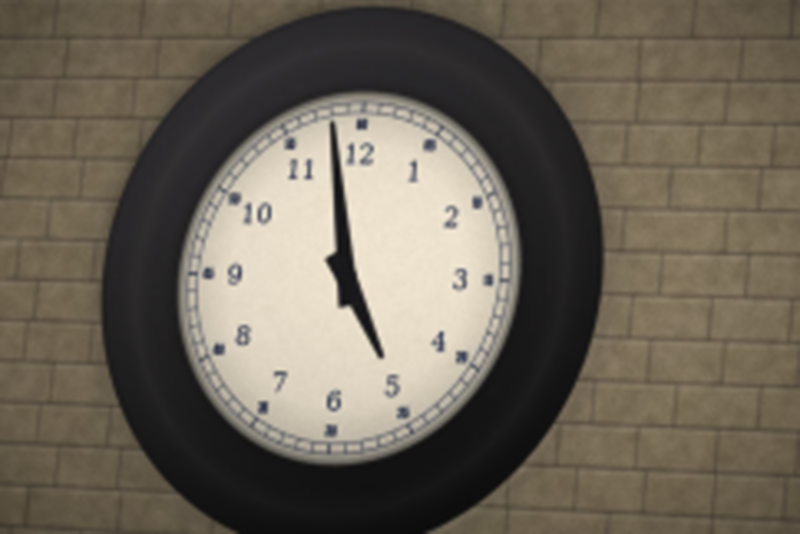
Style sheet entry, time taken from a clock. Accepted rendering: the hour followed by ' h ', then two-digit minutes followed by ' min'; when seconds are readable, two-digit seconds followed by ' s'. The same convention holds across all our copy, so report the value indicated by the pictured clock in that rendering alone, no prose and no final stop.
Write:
4 h 58 min
